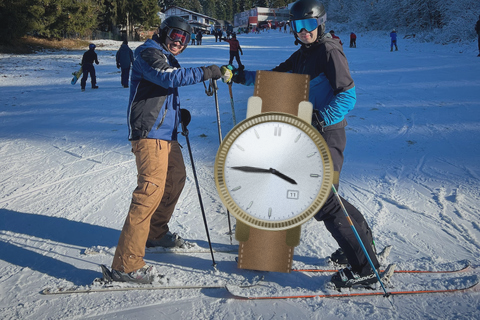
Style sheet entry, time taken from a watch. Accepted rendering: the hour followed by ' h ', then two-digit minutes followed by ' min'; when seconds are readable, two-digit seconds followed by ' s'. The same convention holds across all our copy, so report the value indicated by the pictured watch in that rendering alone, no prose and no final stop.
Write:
3 h 45 min
